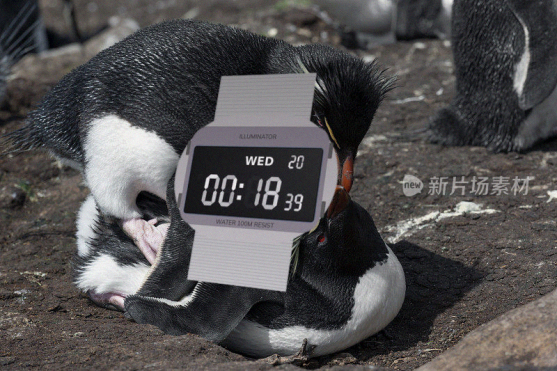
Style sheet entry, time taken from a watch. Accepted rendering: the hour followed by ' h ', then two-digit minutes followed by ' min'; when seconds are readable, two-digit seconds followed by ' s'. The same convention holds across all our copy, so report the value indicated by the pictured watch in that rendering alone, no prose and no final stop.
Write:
0 h 18 min 39 s
